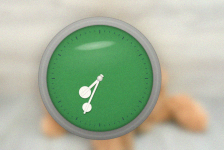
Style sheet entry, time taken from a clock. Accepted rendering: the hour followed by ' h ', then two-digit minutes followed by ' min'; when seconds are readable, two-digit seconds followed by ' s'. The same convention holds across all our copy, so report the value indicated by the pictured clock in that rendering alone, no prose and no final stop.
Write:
7 h 34 min
